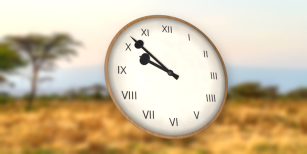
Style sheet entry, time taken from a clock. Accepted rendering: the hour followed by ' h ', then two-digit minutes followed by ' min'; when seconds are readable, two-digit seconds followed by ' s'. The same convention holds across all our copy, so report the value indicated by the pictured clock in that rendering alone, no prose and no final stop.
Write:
9 h 52 min
